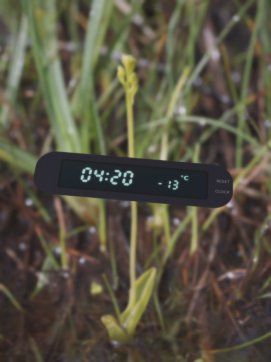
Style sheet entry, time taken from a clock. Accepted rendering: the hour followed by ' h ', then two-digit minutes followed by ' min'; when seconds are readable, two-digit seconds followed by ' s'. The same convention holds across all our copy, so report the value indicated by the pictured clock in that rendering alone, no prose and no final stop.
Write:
4 h 20 min
